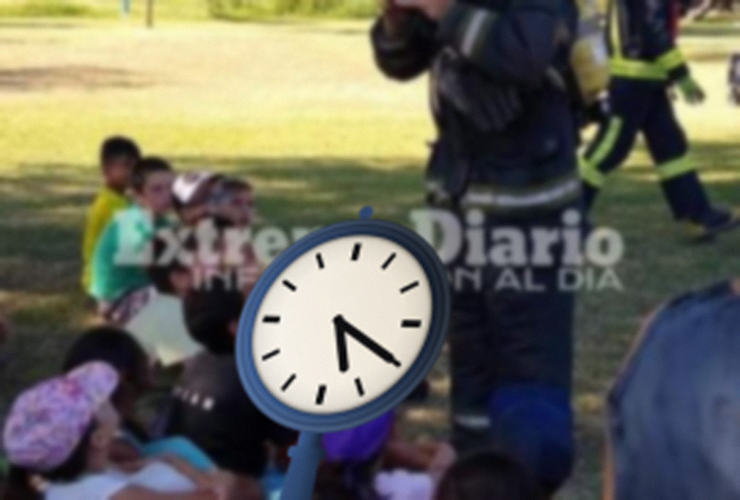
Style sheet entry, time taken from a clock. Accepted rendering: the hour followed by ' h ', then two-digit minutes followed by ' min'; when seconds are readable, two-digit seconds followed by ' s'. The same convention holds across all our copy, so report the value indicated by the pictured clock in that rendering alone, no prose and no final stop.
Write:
5 h 20 min
